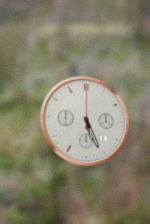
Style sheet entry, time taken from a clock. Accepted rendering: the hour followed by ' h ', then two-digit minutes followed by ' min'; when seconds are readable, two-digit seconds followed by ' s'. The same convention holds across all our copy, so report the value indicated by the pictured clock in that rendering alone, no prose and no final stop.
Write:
5 h 26 min
